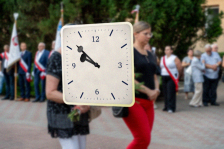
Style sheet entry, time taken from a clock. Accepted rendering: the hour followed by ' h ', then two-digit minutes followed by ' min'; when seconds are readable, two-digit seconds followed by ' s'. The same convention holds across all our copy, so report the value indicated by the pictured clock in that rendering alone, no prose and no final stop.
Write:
9 h 52 min
